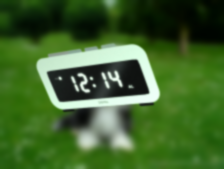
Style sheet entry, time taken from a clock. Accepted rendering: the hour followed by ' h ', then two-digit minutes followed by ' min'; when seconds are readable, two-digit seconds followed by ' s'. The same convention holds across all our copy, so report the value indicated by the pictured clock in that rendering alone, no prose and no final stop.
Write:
12 h 14 min
